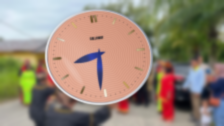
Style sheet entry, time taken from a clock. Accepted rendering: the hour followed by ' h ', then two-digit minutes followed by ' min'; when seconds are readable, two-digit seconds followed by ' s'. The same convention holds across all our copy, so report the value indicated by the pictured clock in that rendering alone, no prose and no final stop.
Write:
8 h 31 min
